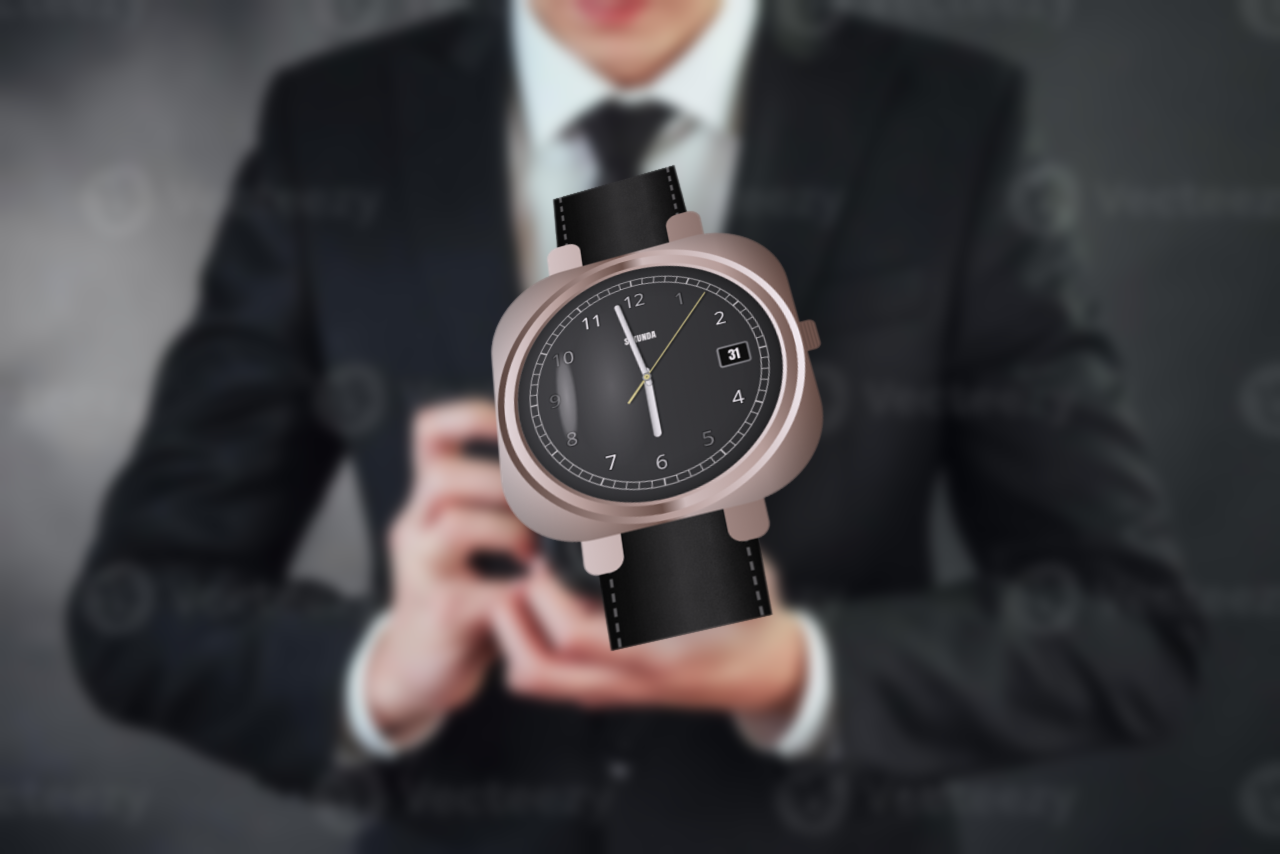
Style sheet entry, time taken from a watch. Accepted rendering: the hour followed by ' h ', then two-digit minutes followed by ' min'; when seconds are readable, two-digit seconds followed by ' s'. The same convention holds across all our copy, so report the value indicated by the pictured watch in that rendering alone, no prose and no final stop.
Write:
5 h 58 min 07 s
